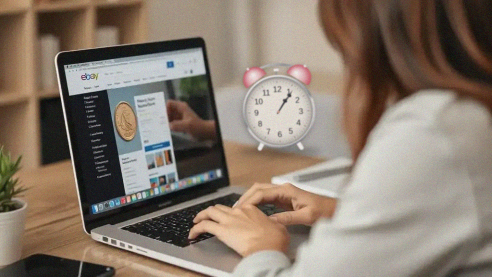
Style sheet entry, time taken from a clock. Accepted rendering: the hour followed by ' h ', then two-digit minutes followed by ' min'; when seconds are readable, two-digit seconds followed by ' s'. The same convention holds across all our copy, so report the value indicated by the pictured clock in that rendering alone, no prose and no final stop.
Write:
1 h 06 min
